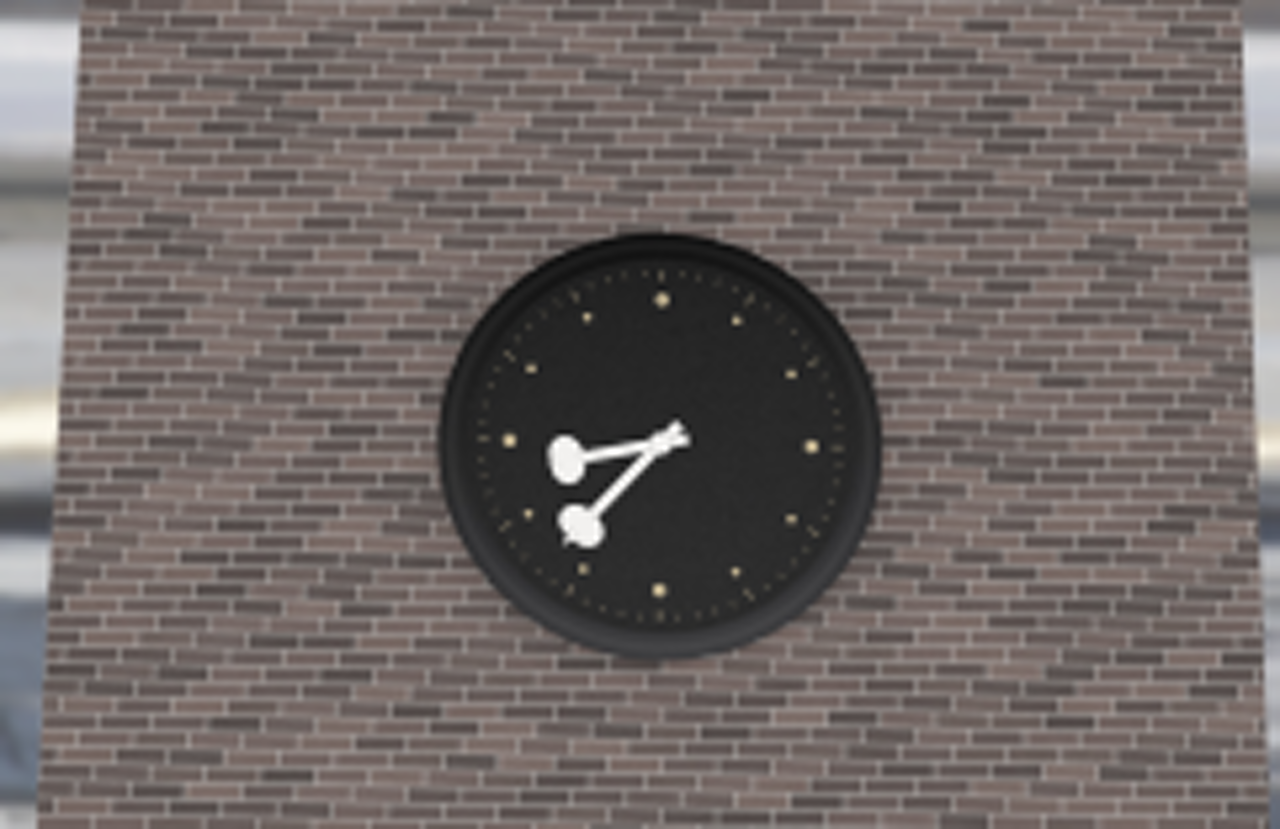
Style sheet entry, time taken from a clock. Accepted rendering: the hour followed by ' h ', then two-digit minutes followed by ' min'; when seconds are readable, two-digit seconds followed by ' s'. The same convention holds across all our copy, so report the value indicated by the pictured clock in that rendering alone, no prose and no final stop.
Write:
8 h 37 min
